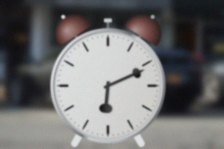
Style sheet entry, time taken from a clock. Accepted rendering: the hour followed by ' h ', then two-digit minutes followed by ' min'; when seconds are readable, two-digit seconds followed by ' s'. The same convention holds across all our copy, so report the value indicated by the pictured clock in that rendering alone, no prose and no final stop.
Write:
6 h 11 min
